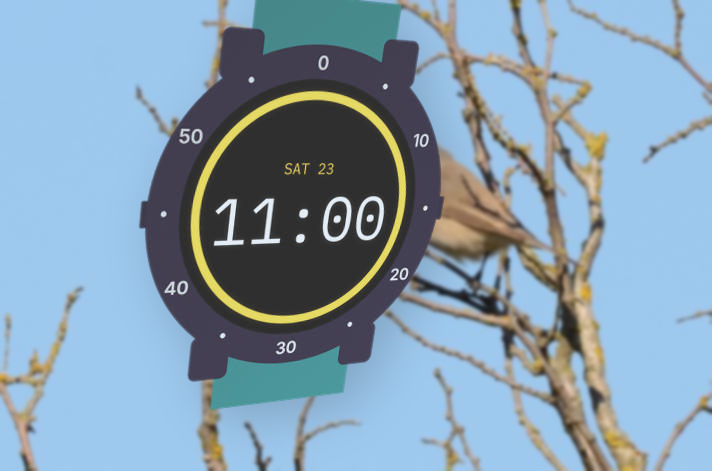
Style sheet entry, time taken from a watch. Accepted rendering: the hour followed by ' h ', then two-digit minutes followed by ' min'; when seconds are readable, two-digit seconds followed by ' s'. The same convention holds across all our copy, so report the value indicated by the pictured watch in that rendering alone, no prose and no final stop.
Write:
11 h 00 min
